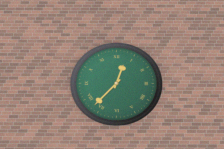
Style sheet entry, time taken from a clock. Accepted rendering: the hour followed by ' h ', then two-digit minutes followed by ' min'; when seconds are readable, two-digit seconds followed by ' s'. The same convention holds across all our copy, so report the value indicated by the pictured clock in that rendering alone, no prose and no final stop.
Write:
12 h 37 min
